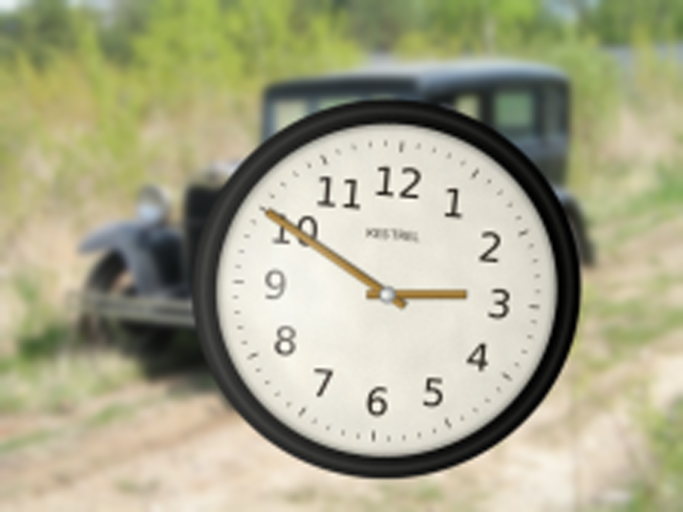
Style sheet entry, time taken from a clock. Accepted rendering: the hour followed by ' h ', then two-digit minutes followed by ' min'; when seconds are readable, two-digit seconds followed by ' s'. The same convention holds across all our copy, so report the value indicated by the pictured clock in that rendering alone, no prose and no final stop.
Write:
2 h 50 min
